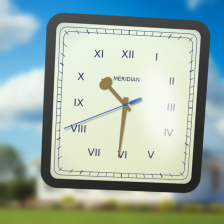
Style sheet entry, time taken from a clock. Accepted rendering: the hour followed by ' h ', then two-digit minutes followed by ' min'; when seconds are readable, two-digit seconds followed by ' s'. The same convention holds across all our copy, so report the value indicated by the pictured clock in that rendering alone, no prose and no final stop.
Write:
10 h 30 min 41 s
